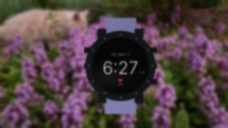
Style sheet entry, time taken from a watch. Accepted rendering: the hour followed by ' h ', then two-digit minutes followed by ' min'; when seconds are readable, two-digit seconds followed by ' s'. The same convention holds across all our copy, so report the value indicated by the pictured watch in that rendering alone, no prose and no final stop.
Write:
6 h 27 min
